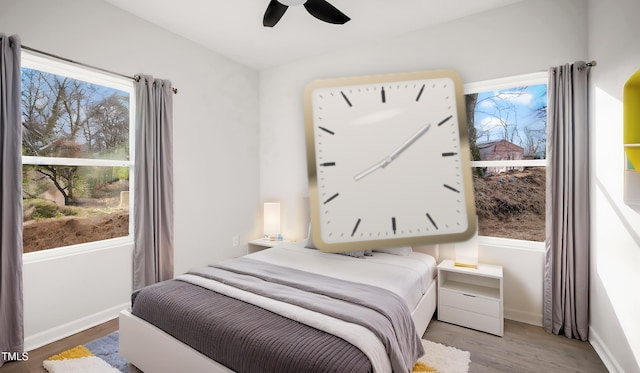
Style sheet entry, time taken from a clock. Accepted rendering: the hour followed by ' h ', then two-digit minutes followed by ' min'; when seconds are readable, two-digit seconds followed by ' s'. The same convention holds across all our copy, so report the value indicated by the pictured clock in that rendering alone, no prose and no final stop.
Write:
8 h 09 min
